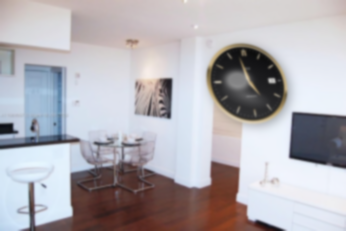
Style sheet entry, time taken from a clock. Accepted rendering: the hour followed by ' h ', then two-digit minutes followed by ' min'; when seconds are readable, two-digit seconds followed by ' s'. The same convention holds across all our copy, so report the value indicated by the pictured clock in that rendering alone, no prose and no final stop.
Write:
4 h 58 min
